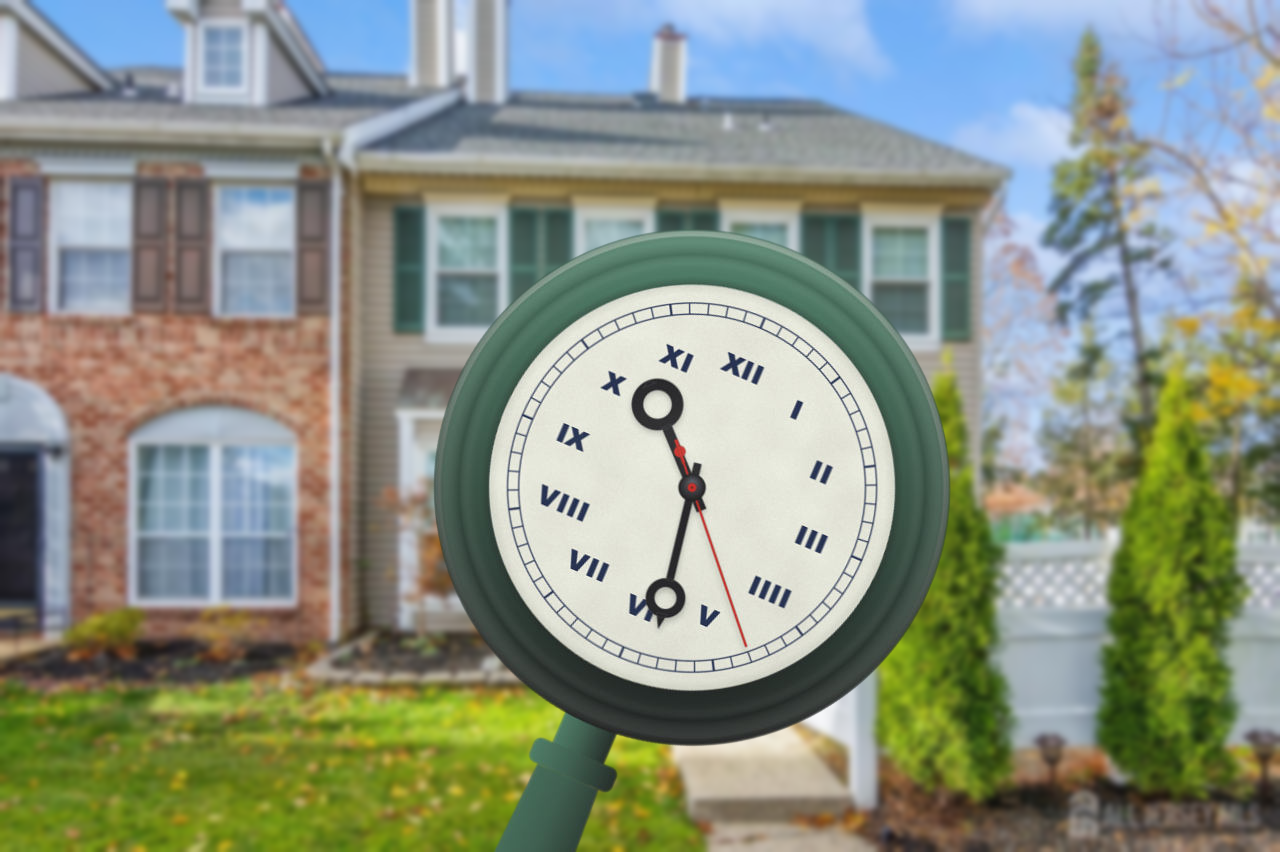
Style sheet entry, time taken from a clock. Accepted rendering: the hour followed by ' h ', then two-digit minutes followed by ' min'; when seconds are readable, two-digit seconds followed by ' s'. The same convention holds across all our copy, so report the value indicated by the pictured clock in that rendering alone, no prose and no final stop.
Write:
10 h 28 min 23 s
